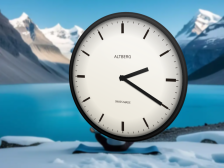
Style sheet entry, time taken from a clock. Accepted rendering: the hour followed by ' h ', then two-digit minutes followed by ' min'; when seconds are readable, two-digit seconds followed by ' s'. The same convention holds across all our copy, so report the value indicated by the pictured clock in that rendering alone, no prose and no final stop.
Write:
2 h 20 min
